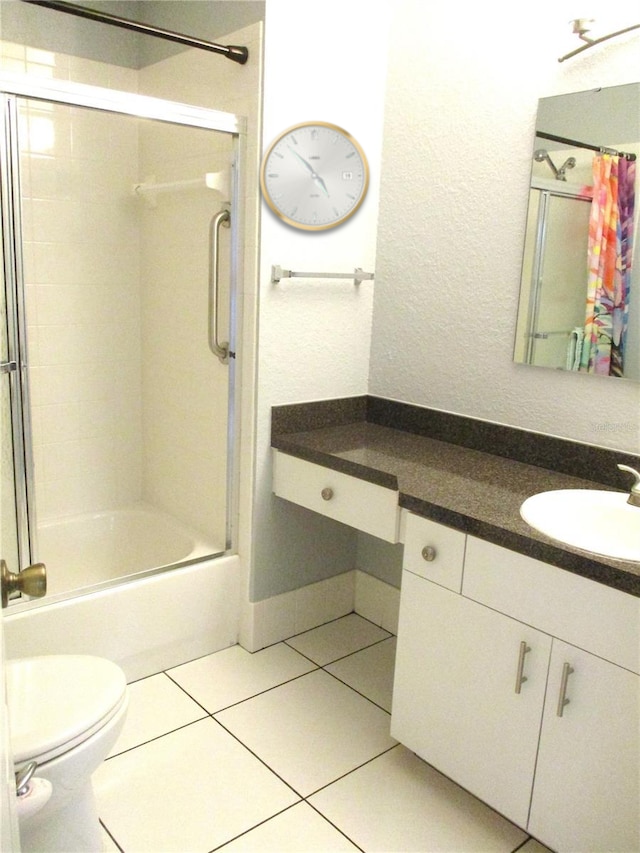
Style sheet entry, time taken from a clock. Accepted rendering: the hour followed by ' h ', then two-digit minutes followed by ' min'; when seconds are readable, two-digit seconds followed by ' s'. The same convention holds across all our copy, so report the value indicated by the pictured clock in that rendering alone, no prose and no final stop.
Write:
4 h 53 min
